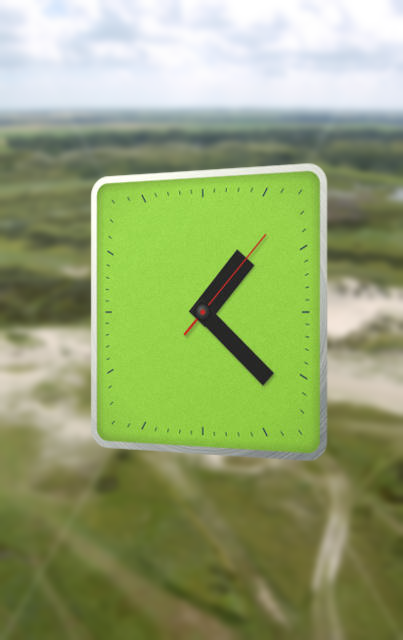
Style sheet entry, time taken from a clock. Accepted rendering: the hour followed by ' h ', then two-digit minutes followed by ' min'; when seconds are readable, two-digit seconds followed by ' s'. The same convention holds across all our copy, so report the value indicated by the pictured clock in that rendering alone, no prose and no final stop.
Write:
1 h 22 min 07 s
